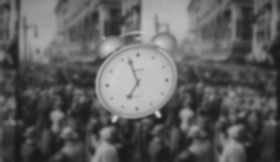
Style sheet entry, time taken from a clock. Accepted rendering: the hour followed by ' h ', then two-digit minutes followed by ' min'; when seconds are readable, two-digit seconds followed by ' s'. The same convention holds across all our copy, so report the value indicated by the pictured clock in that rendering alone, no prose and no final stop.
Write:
6 h 57 min
